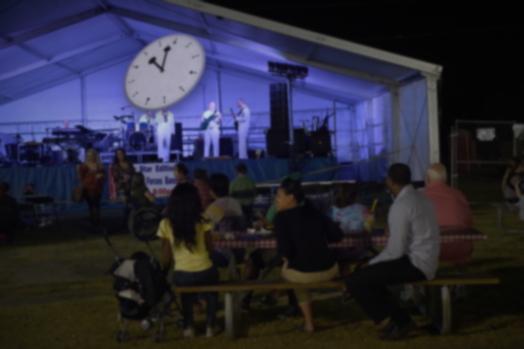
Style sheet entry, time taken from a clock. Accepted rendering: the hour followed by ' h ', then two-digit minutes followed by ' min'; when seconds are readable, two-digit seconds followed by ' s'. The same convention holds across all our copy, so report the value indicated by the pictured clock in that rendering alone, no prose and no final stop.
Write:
9 h 58 min
